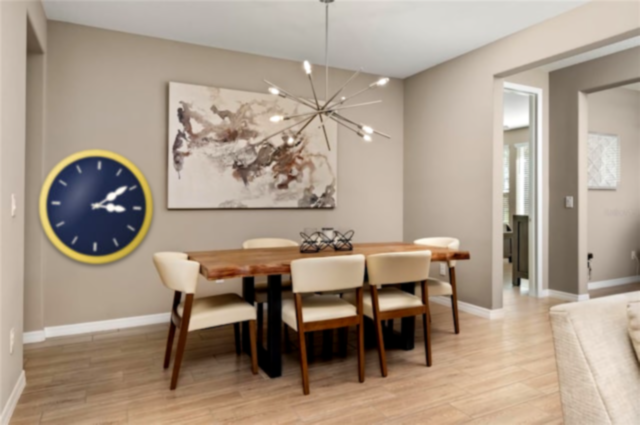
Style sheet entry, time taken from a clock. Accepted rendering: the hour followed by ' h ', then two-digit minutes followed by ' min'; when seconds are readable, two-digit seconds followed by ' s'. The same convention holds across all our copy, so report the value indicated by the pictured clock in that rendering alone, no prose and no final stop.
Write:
3 h 09 min
